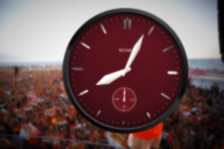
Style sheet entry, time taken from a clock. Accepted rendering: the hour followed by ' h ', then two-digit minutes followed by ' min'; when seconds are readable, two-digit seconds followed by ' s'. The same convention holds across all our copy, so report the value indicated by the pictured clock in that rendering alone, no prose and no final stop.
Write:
8 h 04 min
